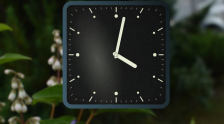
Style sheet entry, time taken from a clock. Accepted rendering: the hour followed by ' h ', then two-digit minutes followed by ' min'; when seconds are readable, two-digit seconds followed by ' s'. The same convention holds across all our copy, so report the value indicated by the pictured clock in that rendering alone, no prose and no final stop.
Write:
4 h 02 min
